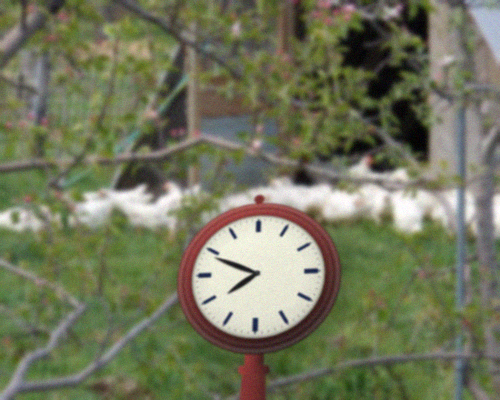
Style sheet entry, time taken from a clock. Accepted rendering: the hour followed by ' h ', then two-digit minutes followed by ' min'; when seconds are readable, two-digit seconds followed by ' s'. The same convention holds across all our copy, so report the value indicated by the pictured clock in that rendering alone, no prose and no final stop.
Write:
7 h 49 min
